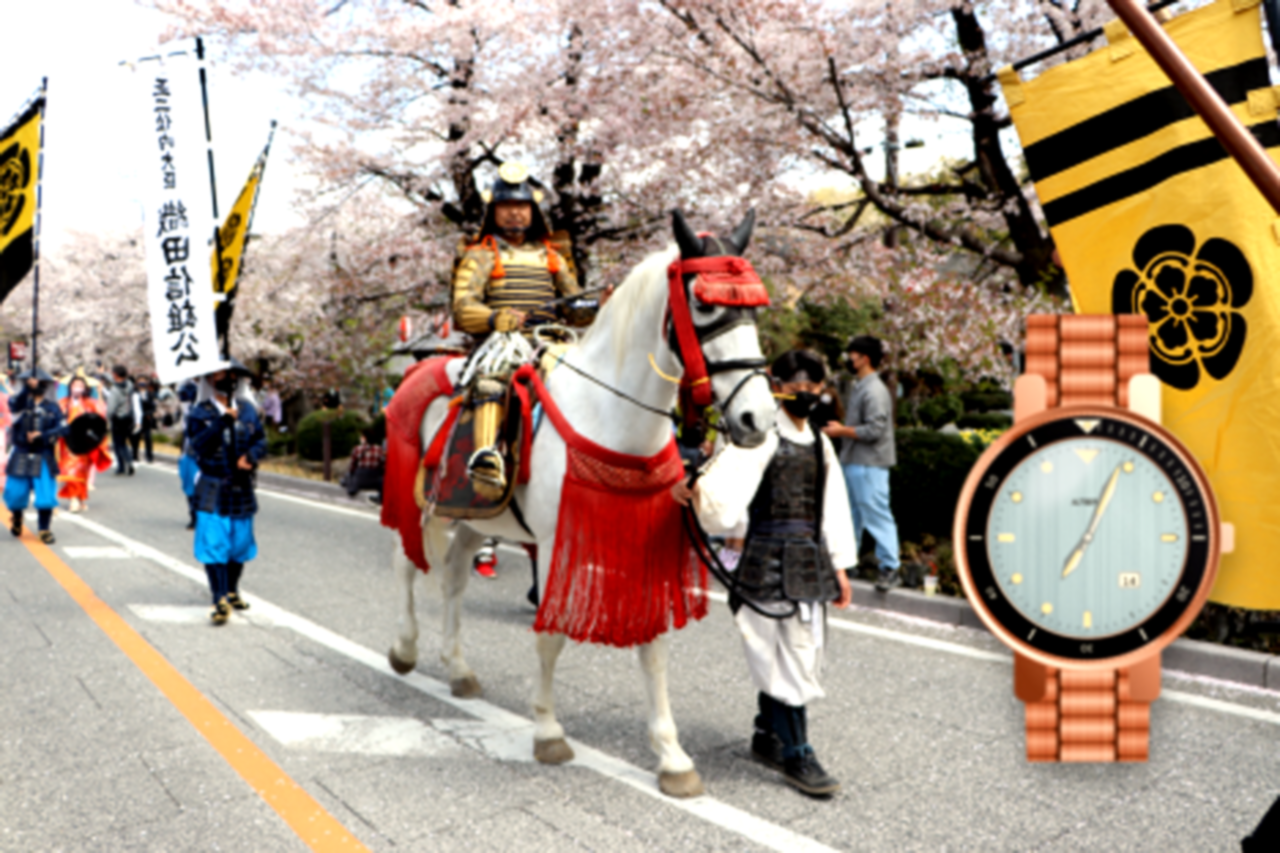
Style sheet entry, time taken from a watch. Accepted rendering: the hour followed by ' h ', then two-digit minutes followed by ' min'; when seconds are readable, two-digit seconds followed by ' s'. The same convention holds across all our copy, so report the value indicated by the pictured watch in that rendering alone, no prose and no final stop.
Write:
7 h 04 min
